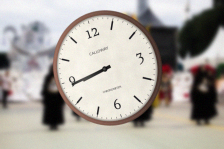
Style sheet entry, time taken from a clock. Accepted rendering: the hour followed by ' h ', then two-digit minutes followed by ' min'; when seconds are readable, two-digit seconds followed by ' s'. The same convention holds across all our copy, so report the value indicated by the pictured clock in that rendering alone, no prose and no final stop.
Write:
8 h 44 min
